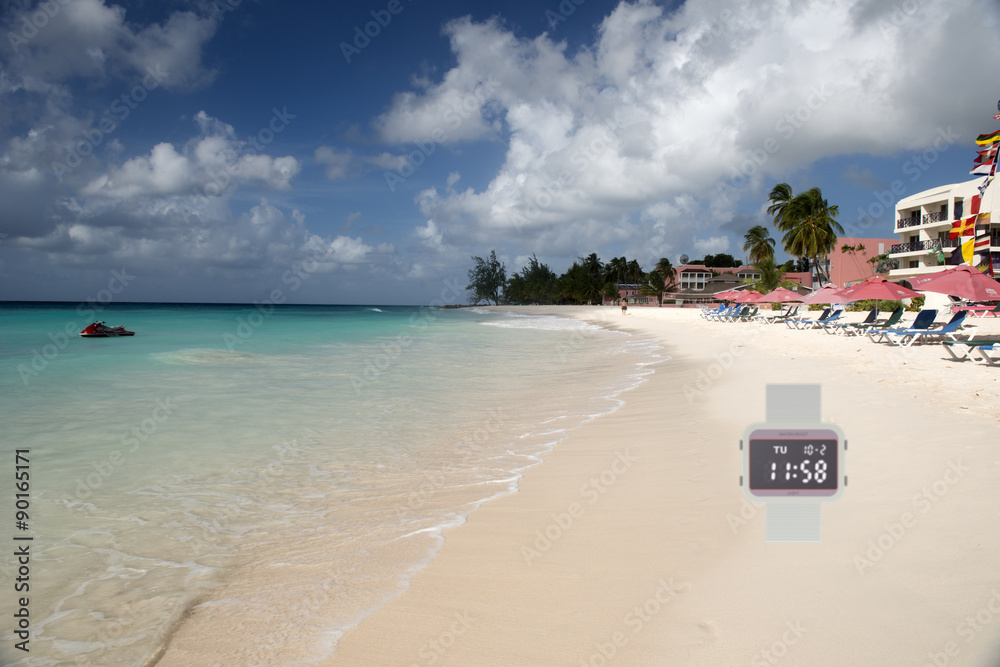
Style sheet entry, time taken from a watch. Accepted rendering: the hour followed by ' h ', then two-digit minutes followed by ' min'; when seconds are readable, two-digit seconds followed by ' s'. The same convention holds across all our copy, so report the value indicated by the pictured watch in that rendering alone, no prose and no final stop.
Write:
11 h 58 min
